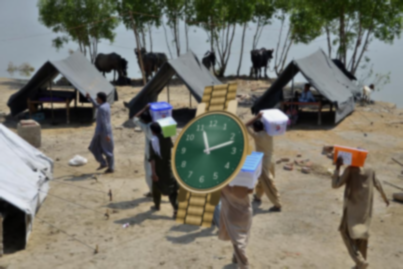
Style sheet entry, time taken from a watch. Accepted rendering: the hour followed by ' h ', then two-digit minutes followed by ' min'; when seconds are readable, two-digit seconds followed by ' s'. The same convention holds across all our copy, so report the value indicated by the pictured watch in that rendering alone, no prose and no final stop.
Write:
11 h 12 min
